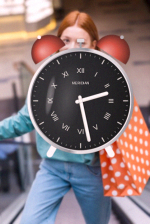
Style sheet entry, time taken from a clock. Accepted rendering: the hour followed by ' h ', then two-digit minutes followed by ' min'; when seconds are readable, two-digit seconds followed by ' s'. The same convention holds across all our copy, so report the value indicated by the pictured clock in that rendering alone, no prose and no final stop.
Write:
2 h 28 min
